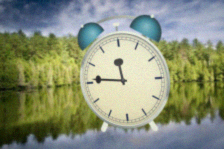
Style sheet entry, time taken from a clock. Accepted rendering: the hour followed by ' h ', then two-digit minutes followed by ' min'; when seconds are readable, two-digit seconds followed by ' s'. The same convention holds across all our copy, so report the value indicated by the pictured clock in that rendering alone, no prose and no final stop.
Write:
11 h 46 min
